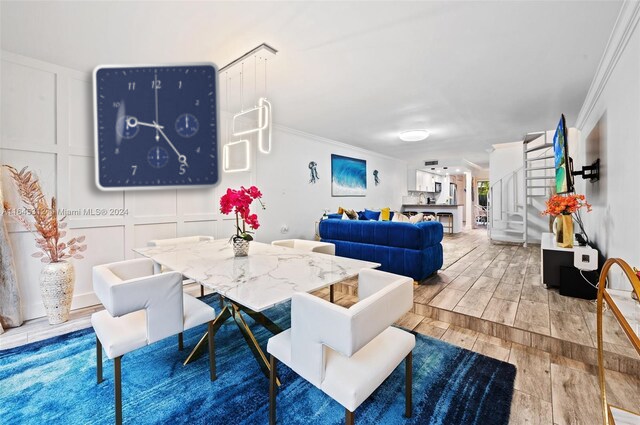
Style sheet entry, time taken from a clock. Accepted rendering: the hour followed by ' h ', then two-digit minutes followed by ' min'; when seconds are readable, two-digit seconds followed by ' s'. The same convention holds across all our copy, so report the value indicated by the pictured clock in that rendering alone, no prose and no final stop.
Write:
9 h 24 min
